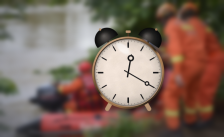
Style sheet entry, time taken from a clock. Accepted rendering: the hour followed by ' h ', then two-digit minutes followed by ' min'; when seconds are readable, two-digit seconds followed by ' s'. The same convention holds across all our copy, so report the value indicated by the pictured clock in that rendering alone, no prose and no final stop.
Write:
12 h 20 min
